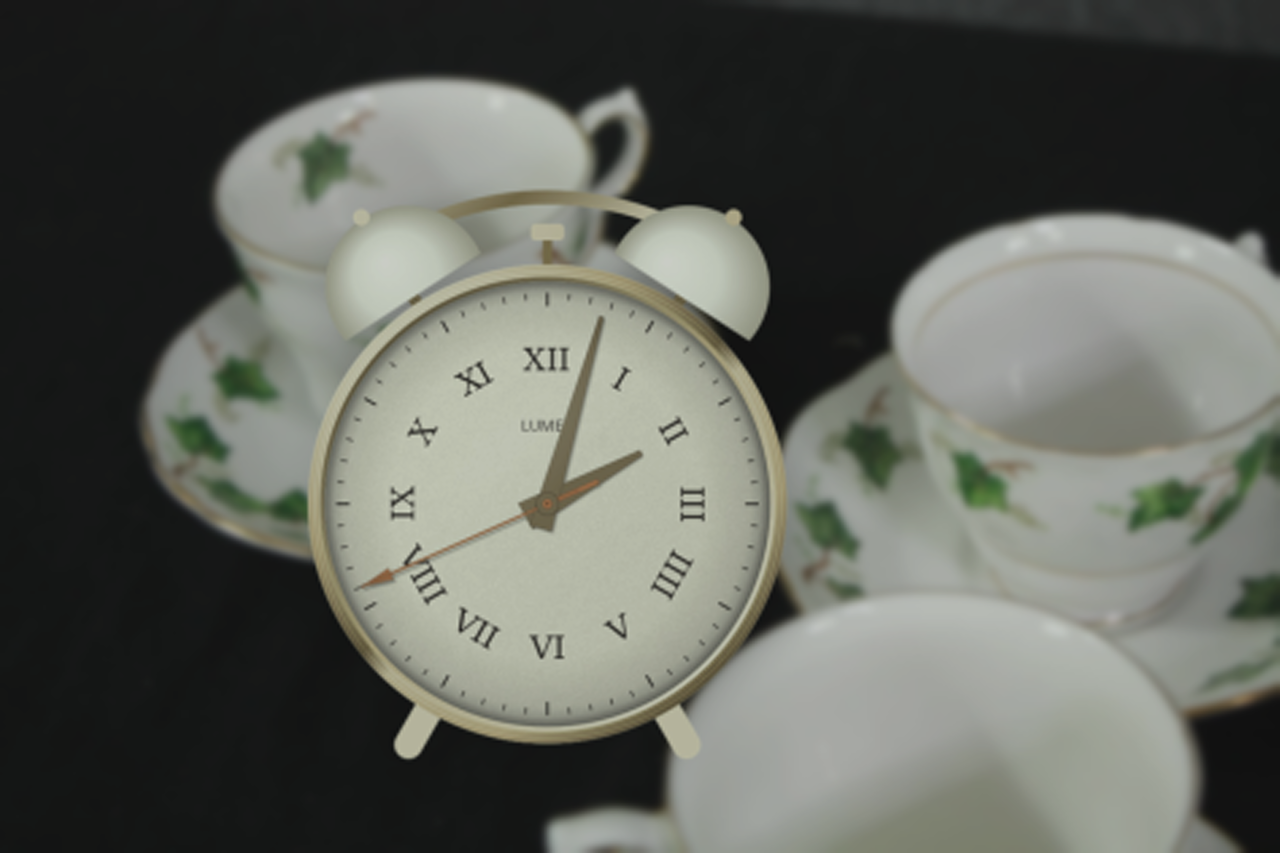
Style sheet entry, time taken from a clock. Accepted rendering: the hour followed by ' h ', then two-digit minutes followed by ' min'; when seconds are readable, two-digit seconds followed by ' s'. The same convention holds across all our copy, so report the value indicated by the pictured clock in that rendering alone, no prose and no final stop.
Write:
2 h 02 min 41 s
